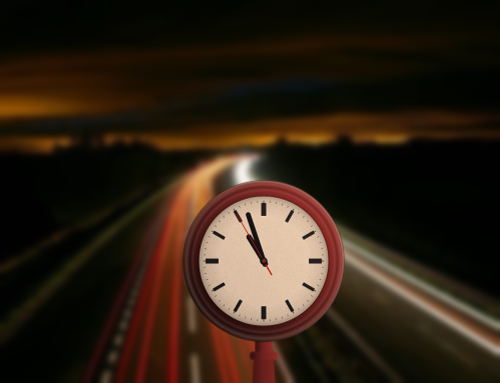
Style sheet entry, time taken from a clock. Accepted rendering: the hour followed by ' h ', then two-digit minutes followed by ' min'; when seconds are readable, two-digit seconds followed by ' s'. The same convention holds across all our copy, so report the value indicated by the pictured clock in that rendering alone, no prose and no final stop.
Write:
10 h 56 min 55 s
